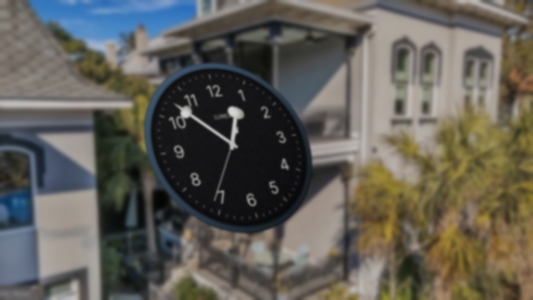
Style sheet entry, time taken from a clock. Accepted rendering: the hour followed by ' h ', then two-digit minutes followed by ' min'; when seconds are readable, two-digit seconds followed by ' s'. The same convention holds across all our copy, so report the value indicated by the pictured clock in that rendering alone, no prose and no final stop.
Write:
12 h 52 min 36 s
